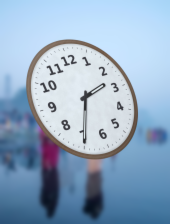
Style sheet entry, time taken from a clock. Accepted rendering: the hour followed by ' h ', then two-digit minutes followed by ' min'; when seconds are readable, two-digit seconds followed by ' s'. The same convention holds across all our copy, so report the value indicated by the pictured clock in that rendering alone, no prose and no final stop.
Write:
2 h 35 min
